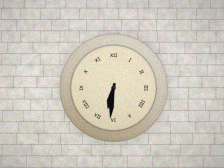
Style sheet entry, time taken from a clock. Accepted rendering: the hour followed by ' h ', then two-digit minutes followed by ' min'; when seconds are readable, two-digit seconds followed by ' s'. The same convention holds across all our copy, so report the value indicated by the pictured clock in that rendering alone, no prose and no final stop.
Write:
6 h 31 min
